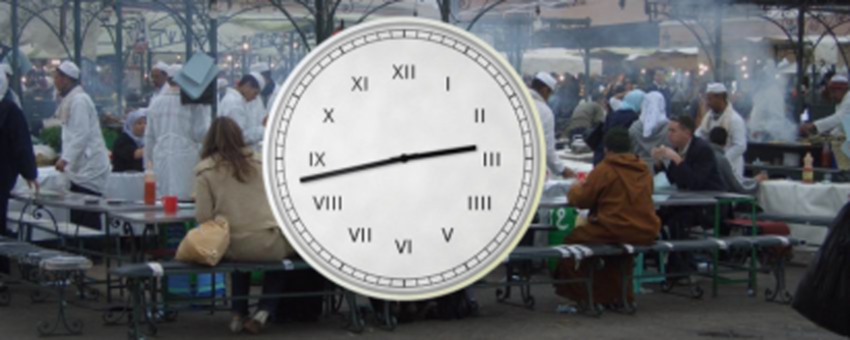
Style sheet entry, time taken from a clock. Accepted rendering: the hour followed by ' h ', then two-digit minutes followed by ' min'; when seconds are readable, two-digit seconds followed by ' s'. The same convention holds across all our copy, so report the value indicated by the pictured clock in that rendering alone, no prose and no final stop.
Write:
2 h 43 min
